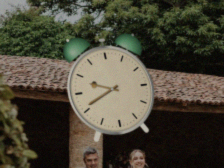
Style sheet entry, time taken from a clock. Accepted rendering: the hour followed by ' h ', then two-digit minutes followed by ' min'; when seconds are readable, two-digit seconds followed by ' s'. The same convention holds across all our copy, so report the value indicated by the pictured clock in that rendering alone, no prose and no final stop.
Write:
9 h 41 min
